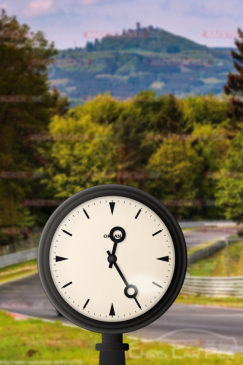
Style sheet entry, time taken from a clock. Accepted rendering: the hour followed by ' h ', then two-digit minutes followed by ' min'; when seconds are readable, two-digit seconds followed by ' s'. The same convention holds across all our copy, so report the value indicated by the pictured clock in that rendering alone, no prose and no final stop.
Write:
12 h 25 min
